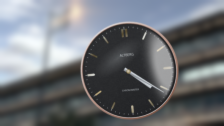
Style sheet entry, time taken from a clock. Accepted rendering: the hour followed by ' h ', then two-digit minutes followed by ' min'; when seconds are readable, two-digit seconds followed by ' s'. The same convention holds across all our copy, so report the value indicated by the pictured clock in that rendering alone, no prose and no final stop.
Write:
4 h 21 min
